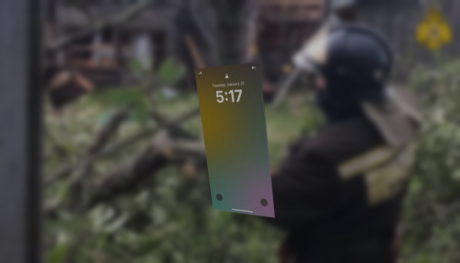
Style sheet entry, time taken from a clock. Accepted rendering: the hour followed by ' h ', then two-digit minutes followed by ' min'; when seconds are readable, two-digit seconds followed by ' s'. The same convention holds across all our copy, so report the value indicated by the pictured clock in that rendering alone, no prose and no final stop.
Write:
5 h 17 min
